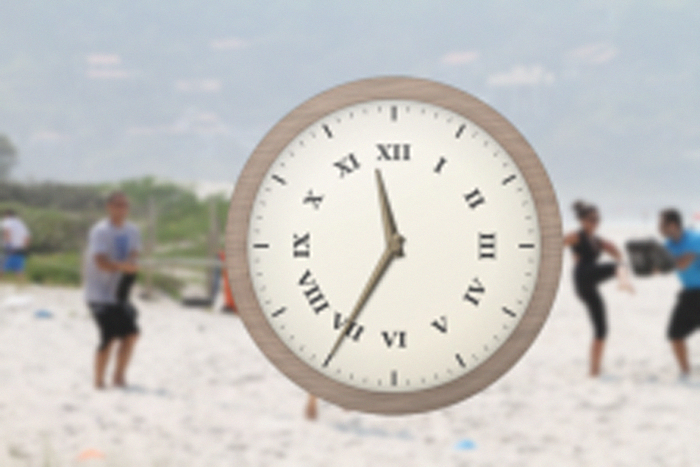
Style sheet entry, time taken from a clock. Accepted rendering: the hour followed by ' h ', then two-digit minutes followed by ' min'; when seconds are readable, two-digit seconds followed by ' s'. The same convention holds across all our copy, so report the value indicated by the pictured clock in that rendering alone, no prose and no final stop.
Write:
11 h 35 min
